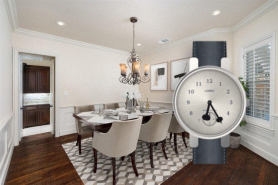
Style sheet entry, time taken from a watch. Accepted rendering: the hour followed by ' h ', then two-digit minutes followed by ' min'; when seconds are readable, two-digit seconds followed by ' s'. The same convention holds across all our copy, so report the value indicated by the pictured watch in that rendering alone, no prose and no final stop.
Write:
6 h 25 min
